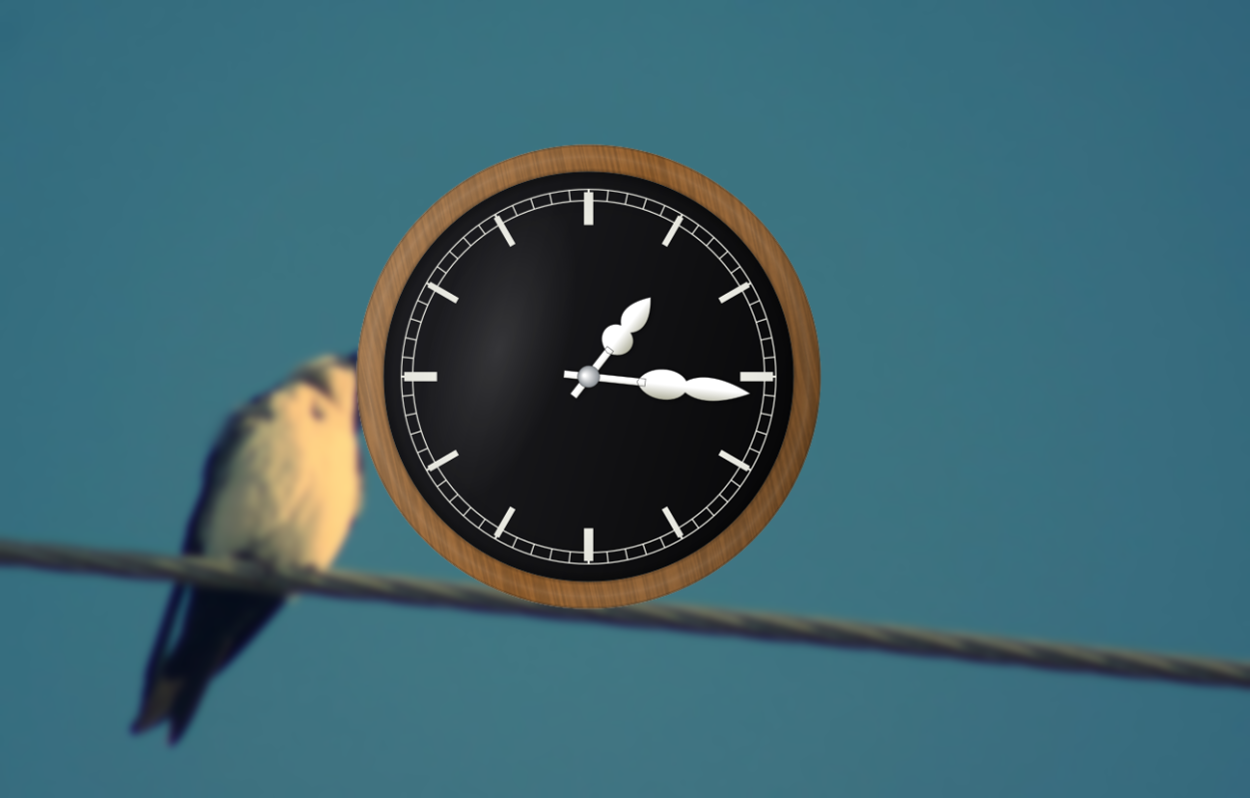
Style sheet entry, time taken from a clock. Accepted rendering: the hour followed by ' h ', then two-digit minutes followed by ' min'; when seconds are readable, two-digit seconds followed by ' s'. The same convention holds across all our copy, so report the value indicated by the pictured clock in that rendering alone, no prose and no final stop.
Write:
1 h 16 min
